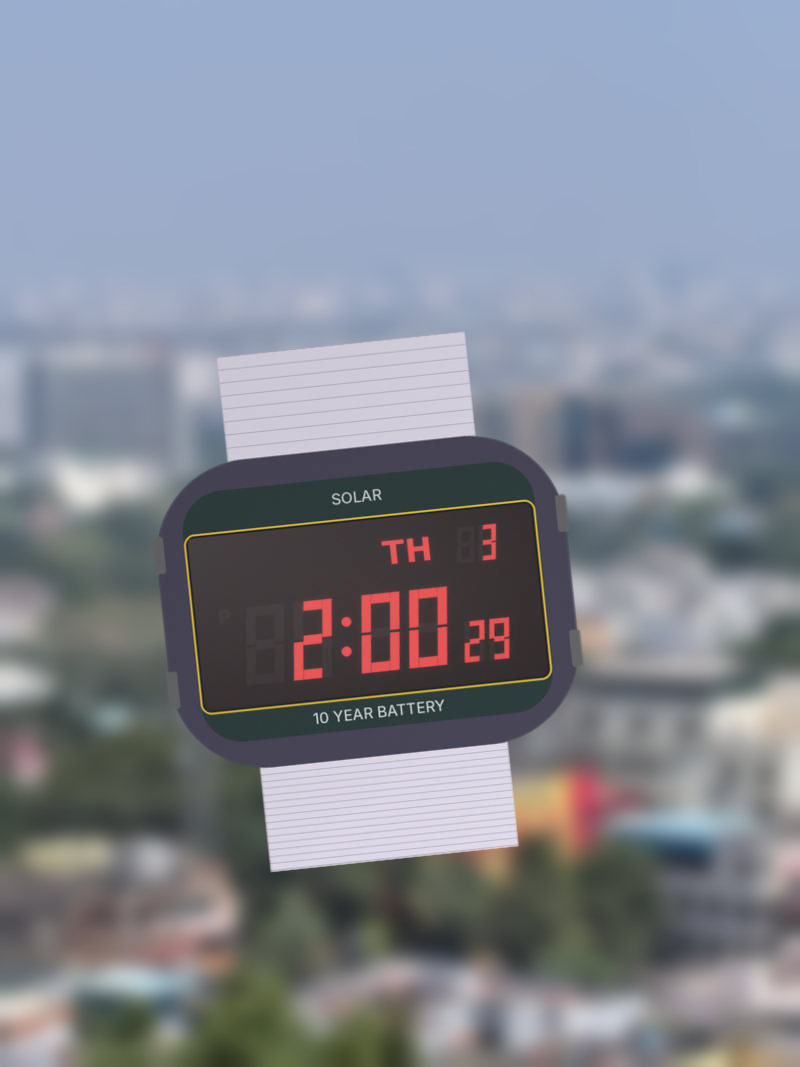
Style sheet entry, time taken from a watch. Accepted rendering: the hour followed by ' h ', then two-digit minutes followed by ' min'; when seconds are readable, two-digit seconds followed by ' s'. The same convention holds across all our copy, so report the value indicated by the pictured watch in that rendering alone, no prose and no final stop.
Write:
2 h 00 min 29 s
